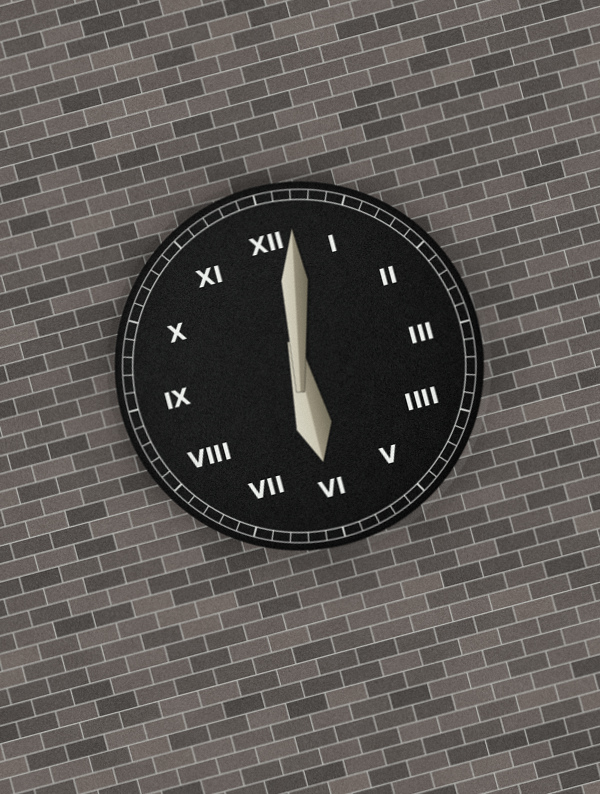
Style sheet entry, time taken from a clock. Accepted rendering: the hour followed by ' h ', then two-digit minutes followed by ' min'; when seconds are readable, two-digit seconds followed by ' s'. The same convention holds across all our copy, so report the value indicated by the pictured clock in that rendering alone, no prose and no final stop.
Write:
6 h 02 min
